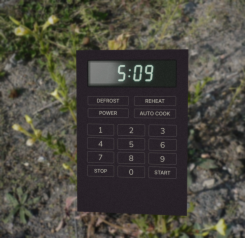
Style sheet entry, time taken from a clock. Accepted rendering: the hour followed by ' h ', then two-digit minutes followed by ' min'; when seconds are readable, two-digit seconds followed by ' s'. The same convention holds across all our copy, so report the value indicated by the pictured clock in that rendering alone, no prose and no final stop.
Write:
5 h 09 min
